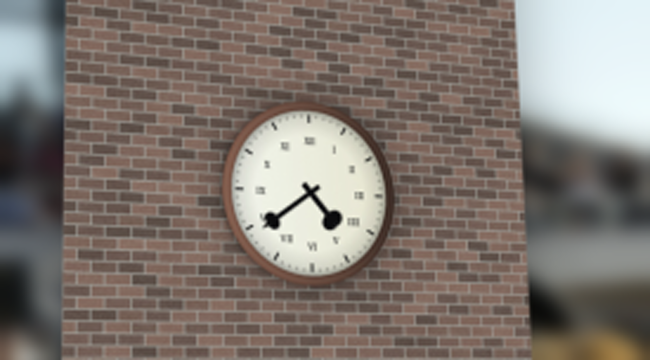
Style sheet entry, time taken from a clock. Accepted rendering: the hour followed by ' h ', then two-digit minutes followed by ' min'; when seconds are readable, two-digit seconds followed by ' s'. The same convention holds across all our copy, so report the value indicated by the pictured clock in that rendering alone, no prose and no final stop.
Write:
4 h 39 min
